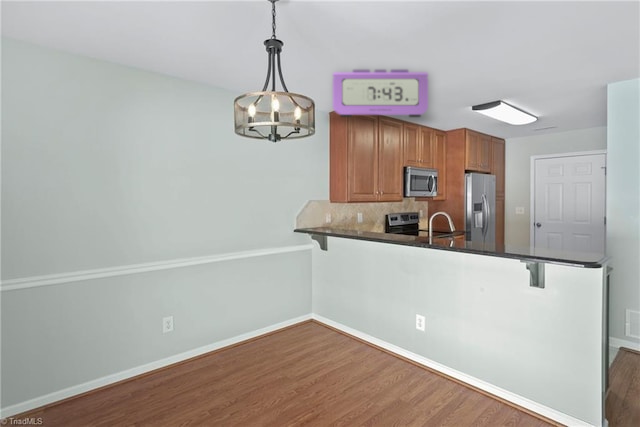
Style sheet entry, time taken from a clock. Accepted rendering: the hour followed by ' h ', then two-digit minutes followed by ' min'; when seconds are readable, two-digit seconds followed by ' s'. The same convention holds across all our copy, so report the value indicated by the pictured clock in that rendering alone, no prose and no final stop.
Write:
7 h 43 min
